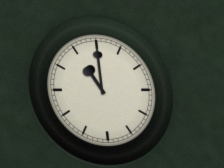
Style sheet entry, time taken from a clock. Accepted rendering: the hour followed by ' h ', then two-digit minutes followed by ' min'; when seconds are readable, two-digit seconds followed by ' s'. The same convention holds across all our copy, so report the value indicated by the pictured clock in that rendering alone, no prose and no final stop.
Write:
11 h 00 min
